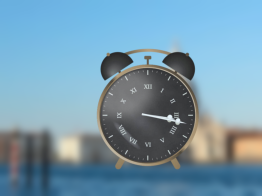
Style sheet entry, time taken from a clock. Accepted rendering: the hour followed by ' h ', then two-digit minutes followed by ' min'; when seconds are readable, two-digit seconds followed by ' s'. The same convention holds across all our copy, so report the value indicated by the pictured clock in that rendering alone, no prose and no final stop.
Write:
3 h 17 min
